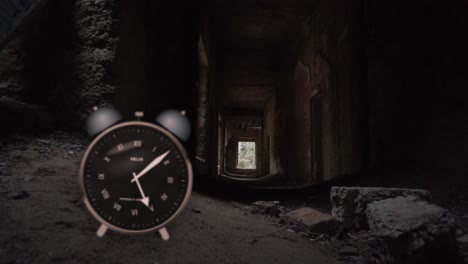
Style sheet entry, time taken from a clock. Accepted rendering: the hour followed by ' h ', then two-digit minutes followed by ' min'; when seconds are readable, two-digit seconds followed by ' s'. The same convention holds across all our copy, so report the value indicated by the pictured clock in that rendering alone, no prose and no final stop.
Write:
5 h 08 min
